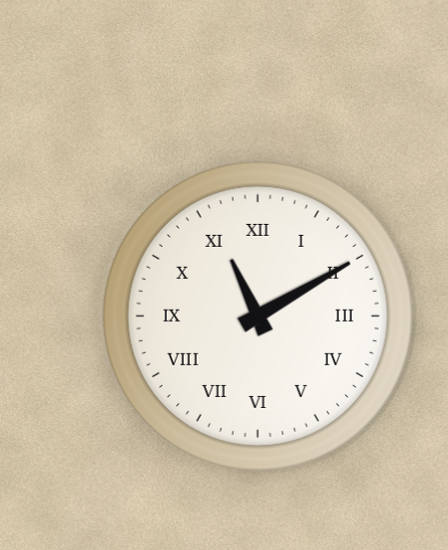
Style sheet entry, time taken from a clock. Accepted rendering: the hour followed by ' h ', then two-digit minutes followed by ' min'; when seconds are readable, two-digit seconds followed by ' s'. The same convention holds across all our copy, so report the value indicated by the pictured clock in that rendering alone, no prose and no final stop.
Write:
11 h 10 min
